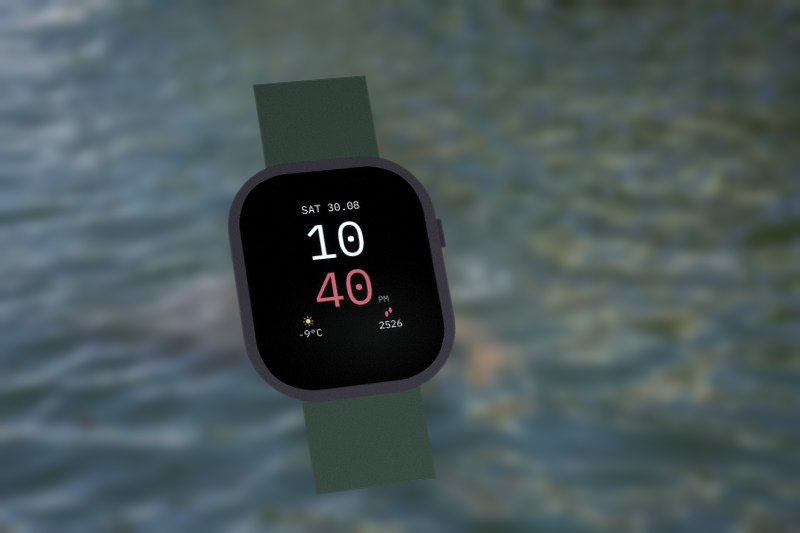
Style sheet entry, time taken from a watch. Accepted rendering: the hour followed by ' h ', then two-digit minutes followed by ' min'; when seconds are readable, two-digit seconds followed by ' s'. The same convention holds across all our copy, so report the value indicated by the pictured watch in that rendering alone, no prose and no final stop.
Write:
10 h 40 min
